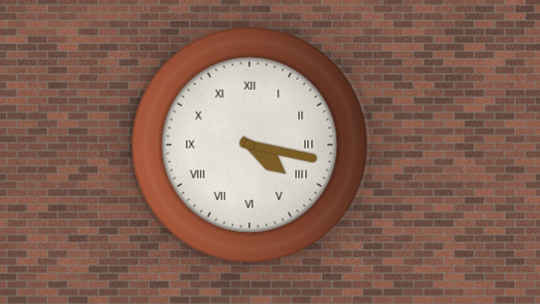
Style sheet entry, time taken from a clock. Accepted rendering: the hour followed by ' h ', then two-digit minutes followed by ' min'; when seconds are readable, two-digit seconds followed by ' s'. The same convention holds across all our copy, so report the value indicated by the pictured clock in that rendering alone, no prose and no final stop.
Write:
4 h 17 min
